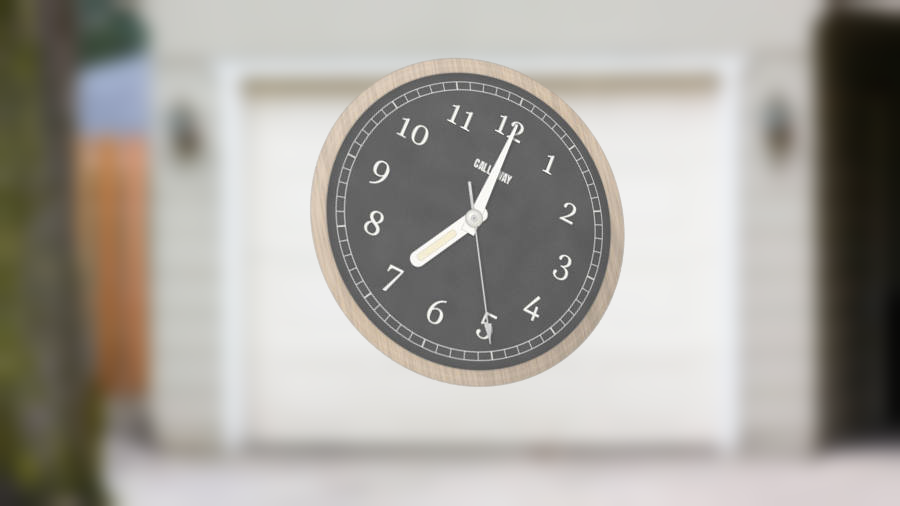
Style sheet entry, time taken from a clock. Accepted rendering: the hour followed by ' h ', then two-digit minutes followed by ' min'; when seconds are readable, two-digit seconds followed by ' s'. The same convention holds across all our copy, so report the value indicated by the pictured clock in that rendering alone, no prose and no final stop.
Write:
7 h 00 min 25 s
